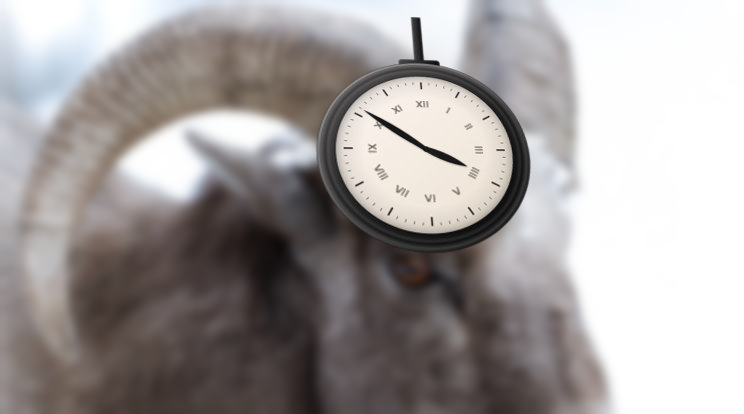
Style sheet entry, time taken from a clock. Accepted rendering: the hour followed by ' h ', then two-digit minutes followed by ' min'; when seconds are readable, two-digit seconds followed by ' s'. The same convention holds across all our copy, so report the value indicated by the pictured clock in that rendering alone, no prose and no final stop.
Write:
3 h 51 min
